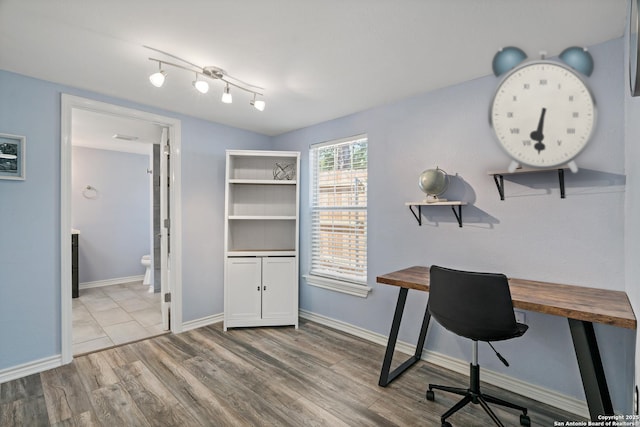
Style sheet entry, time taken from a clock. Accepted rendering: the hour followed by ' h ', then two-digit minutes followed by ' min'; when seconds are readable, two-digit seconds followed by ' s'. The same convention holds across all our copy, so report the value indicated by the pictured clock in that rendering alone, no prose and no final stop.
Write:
6 h 31 min
